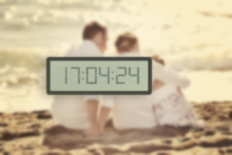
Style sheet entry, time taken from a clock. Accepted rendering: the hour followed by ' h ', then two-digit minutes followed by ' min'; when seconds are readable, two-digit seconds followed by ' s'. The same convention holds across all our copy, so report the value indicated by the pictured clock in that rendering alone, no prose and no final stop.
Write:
17 h 04 min 24 s
